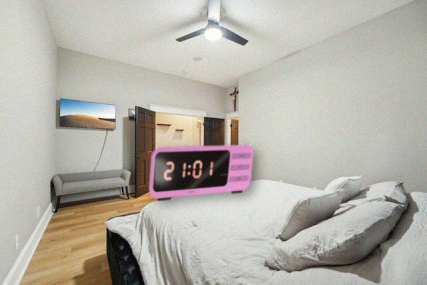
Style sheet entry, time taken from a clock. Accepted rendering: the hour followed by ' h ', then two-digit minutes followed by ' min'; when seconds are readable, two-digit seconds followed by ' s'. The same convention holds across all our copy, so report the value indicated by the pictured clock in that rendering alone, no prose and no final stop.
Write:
21 h 01 min
